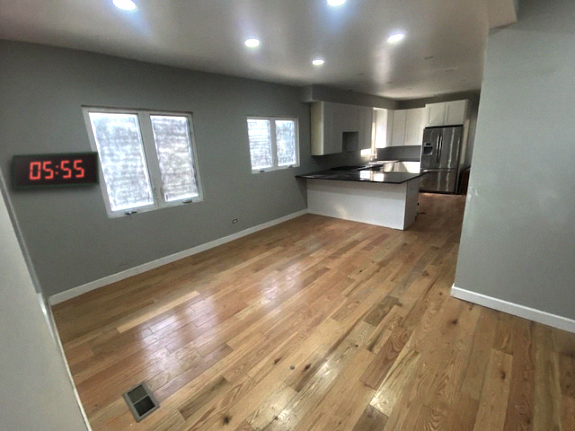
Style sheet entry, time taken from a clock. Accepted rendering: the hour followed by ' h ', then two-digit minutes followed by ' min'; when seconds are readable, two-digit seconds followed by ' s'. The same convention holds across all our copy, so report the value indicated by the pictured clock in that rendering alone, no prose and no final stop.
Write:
5 h 55 min
